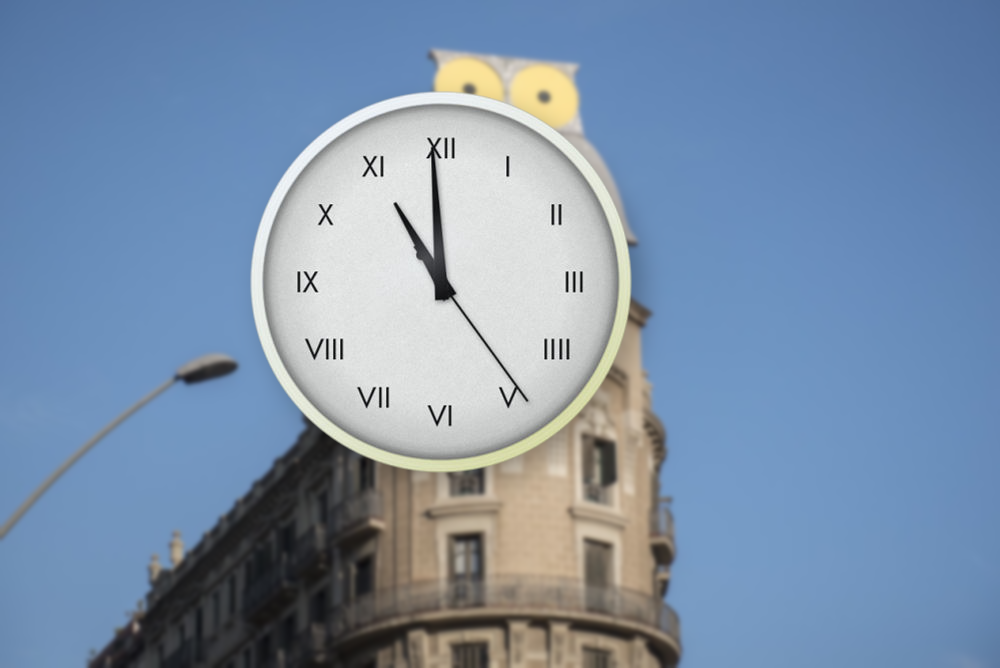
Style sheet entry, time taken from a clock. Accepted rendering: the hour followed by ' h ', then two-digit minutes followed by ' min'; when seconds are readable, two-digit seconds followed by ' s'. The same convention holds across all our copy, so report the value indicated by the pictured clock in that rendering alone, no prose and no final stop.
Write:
10 h 59 min 24 s
